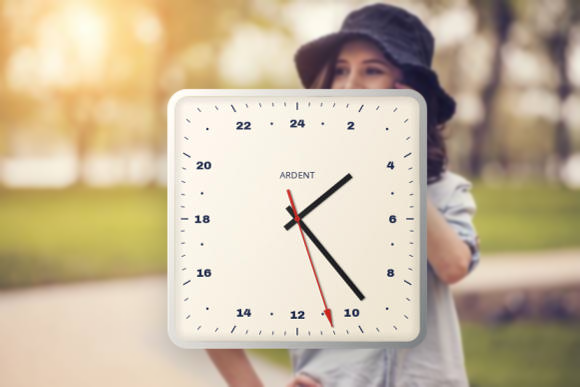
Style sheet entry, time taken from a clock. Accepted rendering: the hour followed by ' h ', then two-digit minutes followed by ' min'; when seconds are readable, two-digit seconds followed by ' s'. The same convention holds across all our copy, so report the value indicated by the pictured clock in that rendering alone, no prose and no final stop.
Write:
3 h 23 min 27 s
